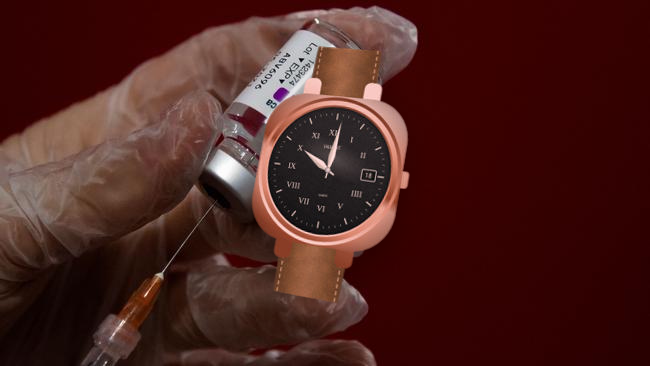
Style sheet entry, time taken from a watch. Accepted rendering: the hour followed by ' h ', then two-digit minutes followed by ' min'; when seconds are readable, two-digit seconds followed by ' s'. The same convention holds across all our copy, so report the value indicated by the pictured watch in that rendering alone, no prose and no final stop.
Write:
10 h 01 min
